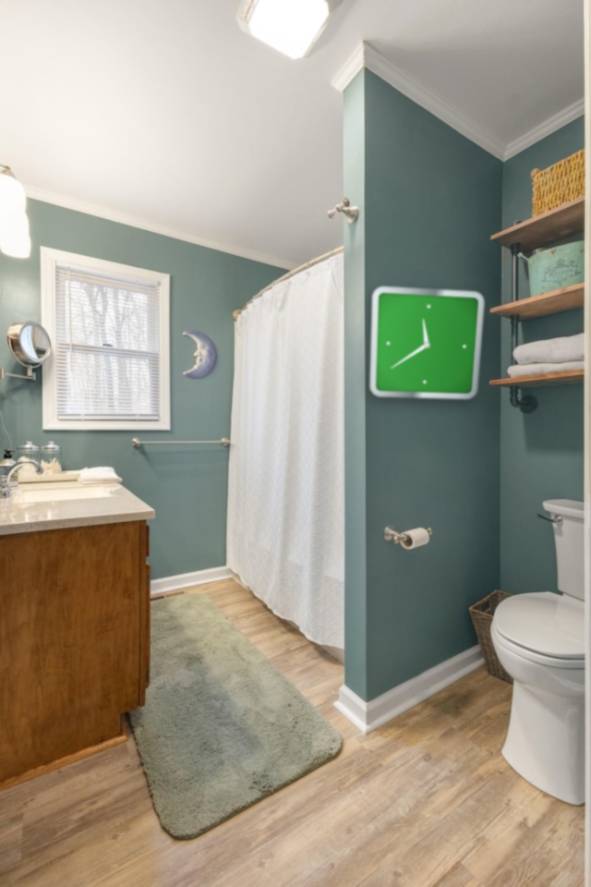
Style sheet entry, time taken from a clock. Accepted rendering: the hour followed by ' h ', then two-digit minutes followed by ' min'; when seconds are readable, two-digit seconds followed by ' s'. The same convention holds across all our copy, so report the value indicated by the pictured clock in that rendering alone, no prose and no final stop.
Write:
11 h 39 min
